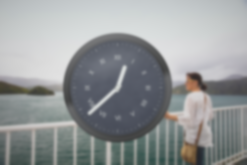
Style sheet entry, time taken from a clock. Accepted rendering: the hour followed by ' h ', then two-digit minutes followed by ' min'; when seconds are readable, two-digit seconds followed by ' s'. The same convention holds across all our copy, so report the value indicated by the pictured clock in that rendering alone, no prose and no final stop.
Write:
12 h 38 min
